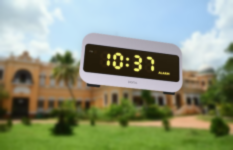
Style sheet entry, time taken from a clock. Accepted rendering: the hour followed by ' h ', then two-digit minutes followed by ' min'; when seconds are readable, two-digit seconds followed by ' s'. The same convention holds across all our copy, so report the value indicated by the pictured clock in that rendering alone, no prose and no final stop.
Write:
10 h 37 min
